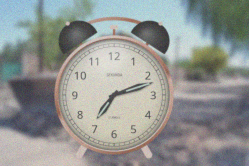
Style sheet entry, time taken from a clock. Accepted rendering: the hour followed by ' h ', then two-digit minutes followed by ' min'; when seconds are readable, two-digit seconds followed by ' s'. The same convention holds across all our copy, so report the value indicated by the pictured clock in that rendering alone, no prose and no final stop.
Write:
7 h 12 min
